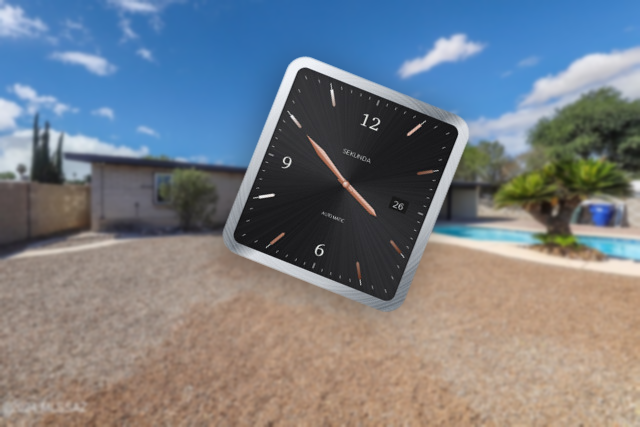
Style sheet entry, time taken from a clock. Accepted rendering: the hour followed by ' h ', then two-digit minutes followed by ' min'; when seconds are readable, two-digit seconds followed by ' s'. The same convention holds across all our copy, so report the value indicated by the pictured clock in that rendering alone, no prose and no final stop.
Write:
3 h 50 min
